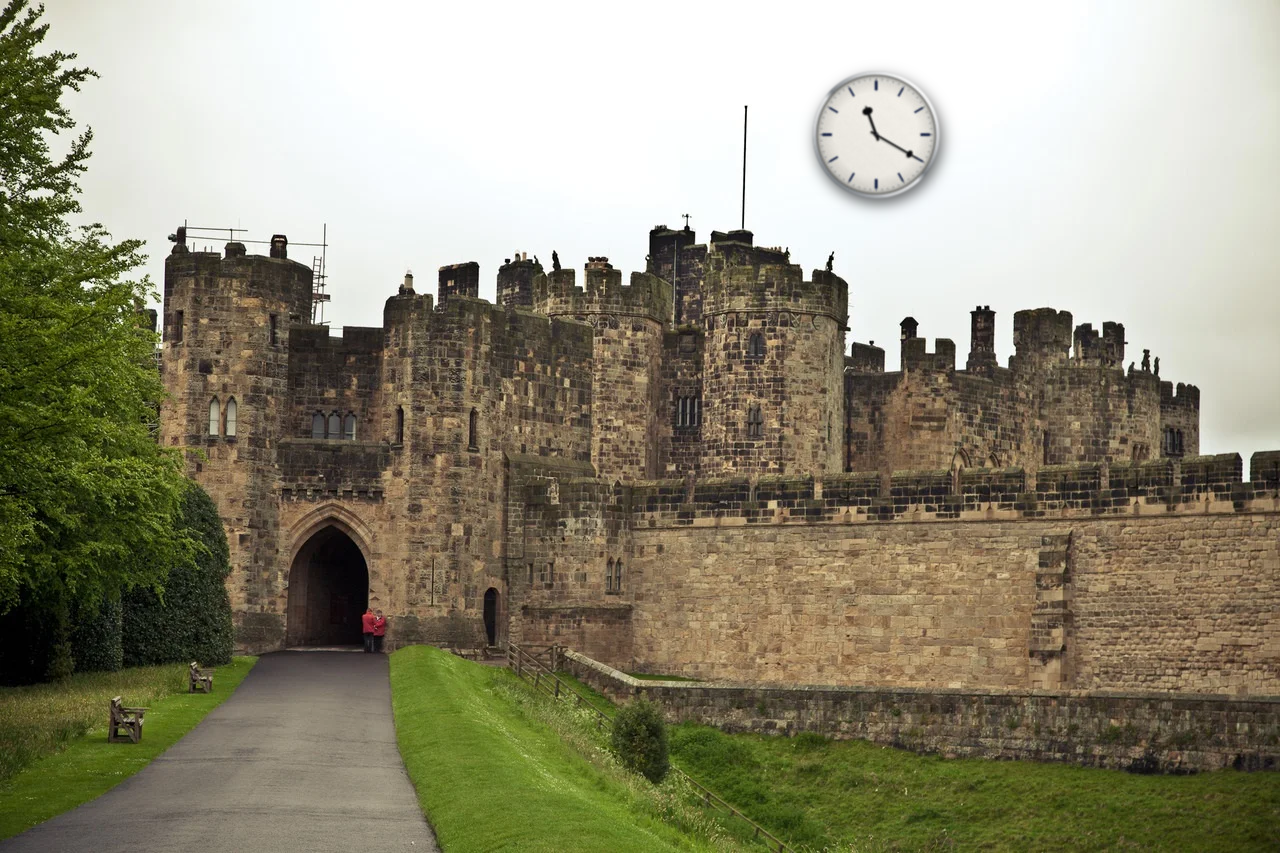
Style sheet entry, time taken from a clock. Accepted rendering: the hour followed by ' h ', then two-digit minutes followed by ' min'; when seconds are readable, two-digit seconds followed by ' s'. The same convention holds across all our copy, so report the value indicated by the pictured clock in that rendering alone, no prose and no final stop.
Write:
11 h 20 min
